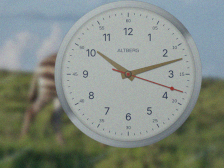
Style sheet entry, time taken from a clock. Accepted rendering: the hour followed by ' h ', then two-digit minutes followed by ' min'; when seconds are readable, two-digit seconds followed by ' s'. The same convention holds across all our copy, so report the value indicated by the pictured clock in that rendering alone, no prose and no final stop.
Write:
10 h 12 min 18 s
